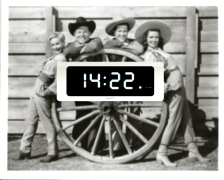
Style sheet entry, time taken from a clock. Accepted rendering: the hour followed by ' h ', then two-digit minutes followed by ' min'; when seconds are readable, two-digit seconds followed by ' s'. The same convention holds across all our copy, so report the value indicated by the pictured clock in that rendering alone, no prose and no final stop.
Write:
14 h 22 min
